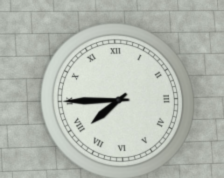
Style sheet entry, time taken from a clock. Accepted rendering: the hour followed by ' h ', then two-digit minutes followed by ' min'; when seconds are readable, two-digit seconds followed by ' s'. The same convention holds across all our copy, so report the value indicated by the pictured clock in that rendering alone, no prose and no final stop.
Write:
7 h 45 min
